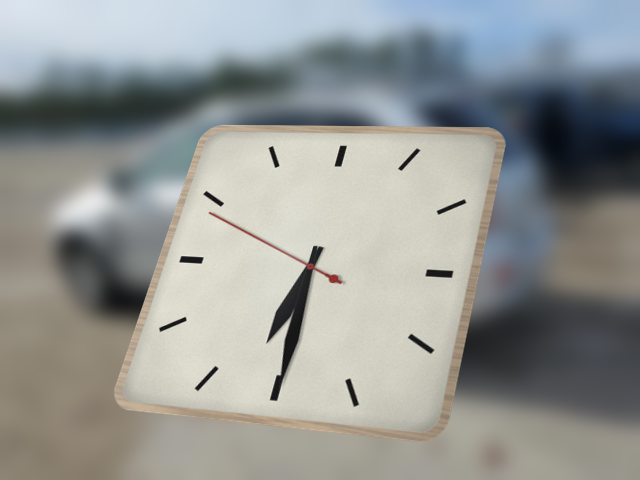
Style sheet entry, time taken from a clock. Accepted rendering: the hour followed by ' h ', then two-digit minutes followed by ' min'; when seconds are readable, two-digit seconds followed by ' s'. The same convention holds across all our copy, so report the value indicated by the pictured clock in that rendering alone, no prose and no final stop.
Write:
6 h 29 min 49 s
